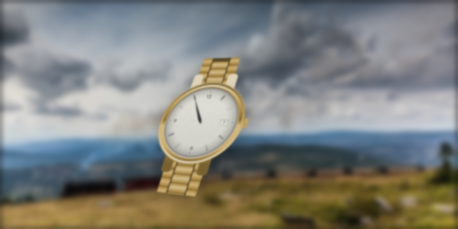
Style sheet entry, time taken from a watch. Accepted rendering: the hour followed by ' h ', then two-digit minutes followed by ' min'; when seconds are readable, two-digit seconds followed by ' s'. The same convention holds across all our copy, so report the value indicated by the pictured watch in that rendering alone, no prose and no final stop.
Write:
10 h 55 min
